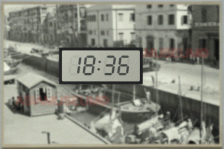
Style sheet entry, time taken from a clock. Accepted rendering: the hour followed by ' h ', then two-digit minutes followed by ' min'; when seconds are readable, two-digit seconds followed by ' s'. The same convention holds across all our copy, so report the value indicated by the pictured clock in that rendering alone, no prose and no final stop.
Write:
18 h 36 min
